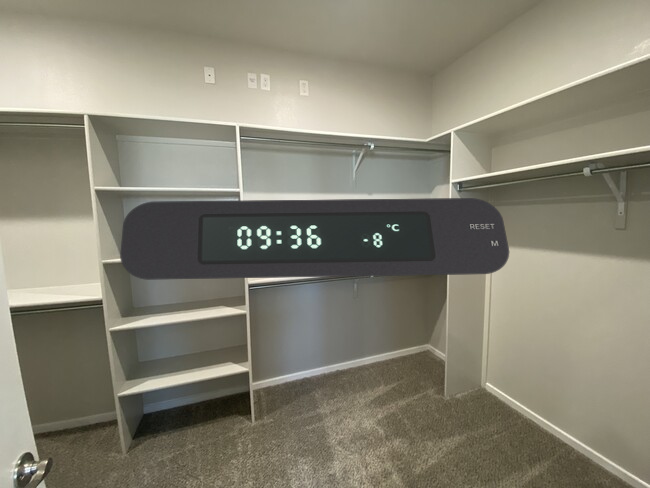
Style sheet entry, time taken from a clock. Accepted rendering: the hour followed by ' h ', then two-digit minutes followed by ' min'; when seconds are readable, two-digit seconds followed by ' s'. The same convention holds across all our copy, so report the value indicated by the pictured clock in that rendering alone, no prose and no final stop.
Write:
9 h 36 min
